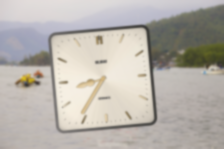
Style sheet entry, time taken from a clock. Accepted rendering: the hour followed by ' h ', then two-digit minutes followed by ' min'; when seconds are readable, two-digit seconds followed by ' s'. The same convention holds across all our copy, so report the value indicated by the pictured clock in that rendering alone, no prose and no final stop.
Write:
8 h 36 min
